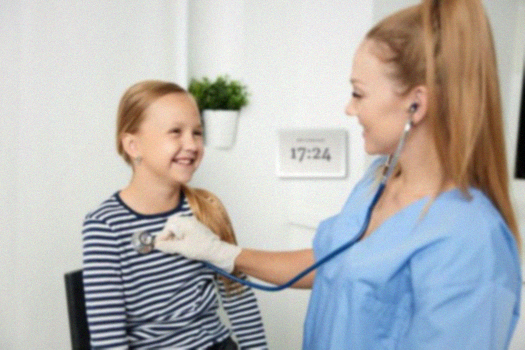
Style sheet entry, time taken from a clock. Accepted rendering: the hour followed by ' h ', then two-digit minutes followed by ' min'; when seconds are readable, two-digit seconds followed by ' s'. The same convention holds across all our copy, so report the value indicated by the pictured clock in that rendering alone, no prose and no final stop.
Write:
17 h 24 min
